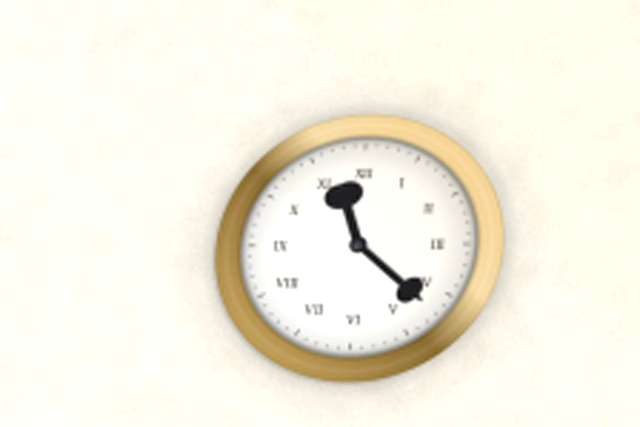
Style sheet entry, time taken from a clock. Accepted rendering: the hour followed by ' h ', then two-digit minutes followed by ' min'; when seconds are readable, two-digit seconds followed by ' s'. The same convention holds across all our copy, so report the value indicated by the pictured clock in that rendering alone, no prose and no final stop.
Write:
11 h 22 min
